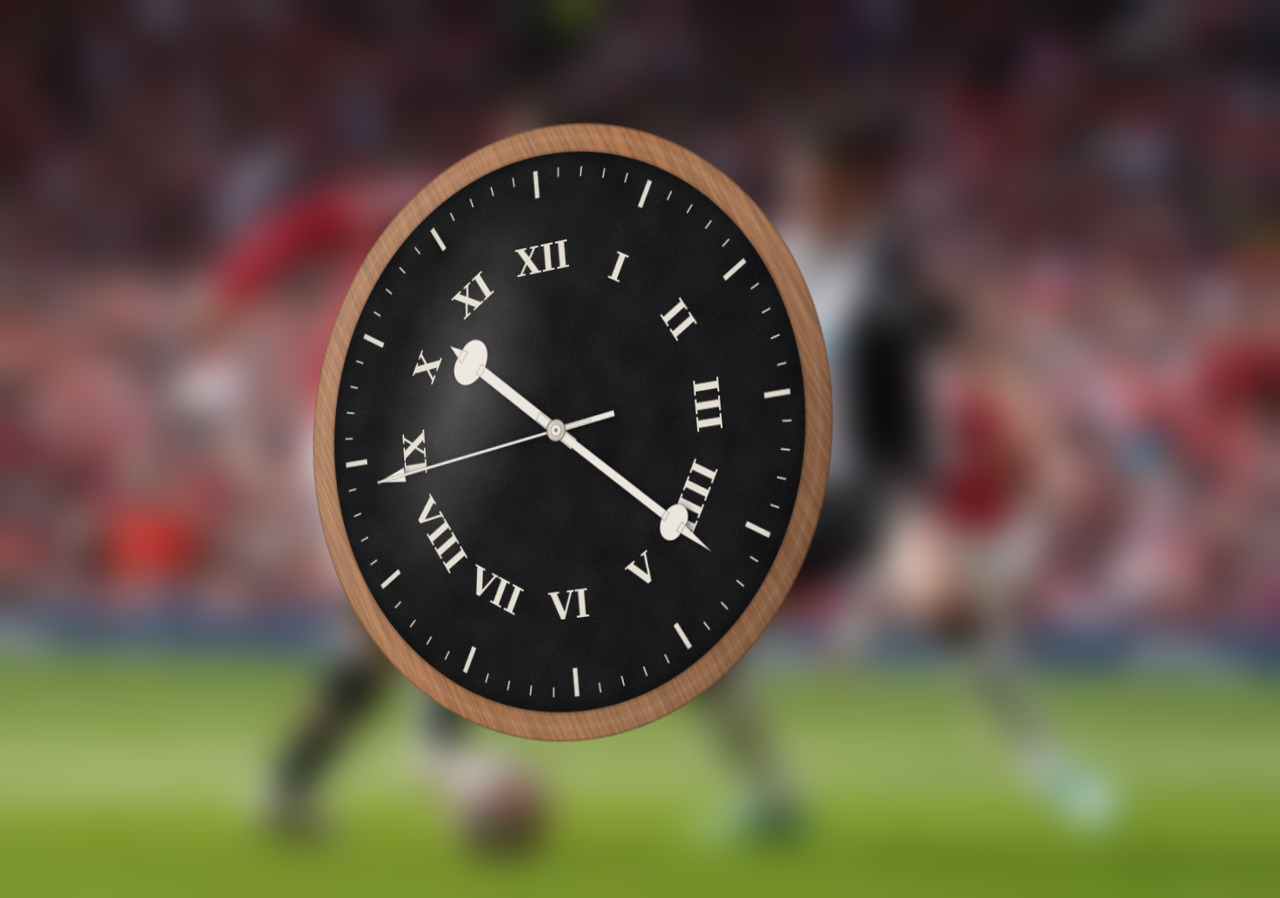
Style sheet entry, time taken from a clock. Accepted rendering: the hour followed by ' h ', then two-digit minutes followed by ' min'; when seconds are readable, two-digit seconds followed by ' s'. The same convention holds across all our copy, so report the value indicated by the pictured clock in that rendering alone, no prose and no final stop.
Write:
10 h 21 min 44 s
